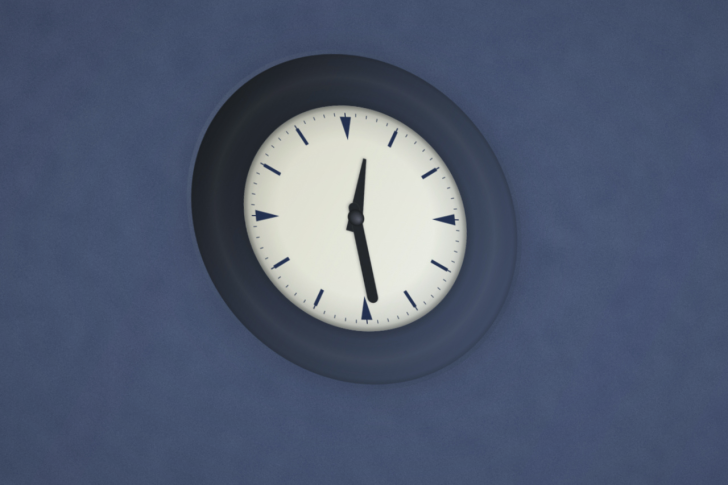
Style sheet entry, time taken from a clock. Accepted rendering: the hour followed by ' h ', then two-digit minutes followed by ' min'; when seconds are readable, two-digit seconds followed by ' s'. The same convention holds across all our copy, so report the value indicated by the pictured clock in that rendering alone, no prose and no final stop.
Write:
12 h 29 min
